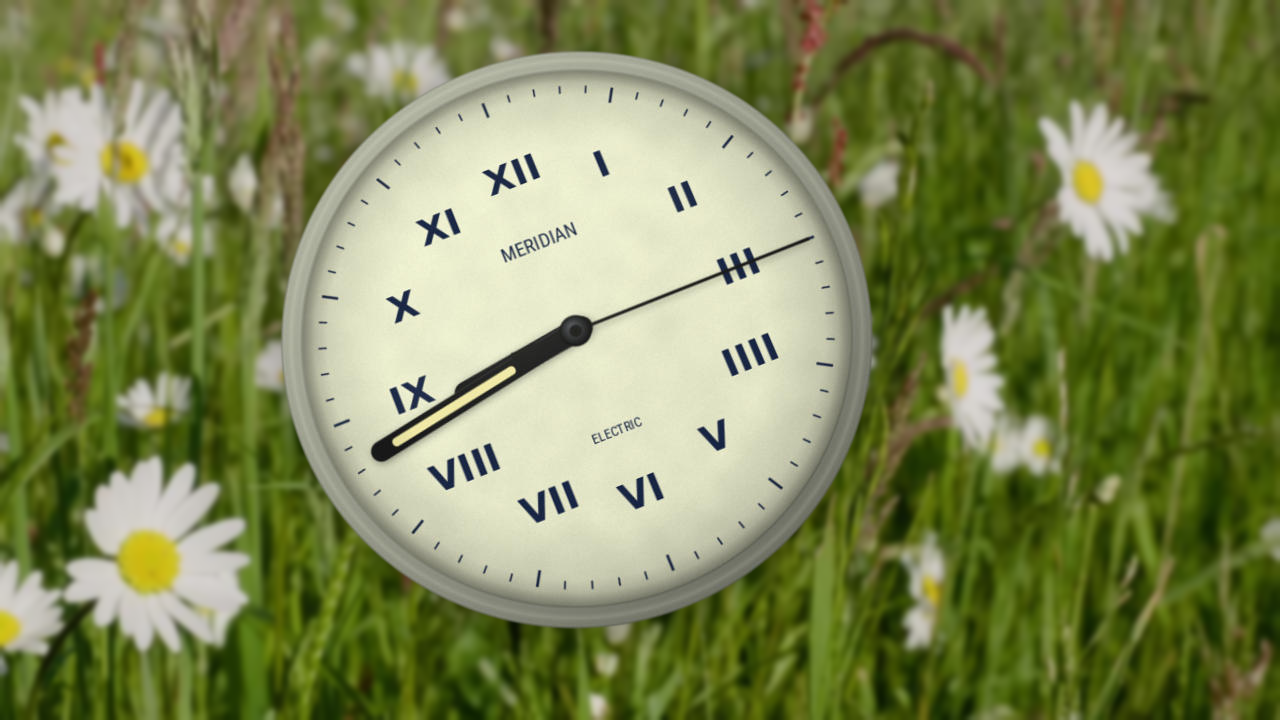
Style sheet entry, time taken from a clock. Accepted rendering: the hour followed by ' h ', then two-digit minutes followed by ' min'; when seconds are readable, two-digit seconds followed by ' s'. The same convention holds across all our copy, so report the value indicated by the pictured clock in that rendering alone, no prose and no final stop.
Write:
8 h 43 min 15 s
